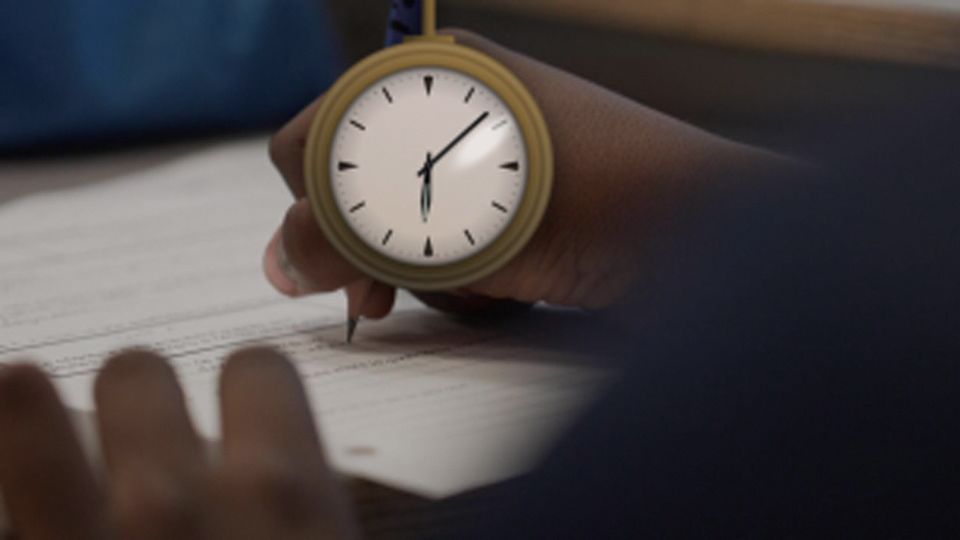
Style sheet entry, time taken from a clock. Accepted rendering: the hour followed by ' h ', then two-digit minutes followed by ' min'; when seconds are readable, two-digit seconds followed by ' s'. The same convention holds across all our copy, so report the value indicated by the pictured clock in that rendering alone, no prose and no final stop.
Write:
6 h 08 min
